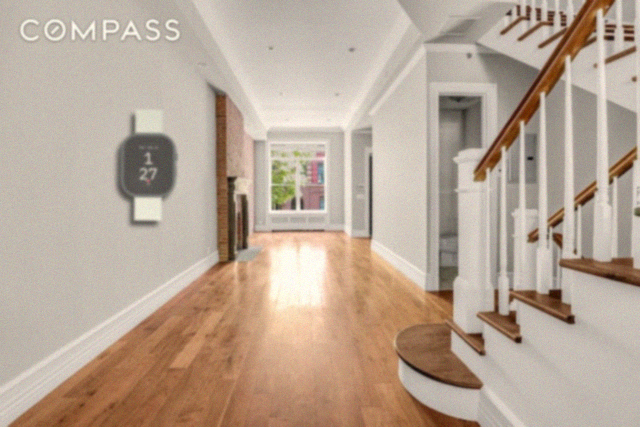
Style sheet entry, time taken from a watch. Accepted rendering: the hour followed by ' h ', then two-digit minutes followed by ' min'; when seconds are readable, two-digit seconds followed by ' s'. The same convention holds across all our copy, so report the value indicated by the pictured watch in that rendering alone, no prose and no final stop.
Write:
1 h 27 min
